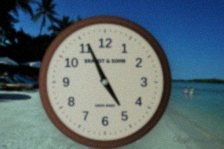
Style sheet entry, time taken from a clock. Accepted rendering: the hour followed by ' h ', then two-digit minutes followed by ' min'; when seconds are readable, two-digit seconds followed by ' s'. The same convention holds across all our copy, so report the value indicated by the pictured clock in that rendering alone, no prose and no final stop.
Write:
4 h 56 min
